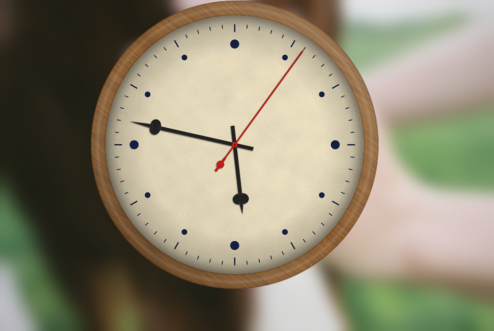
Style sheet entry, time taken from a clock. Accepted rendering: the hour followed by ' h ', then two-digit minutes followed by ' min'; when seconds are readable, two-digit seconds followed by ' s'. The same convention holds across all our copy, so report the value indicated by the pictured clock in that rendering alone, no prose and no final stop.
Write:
5 h 47 min 06 s
